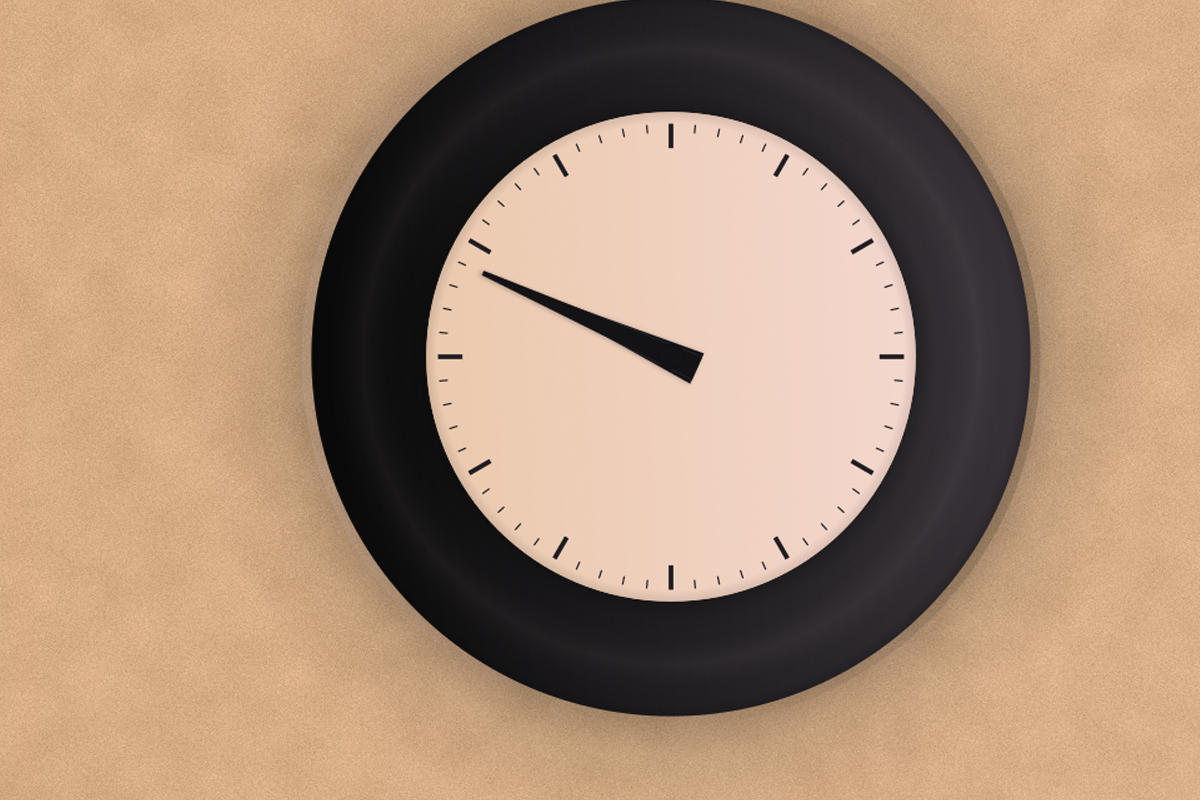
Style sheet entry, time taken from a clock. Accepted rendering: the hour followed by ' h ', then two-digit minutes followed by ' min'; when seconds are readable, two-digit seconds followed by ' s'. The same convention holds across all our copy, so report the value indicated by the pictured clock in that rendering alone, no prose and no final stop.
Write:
9 h 49 min
